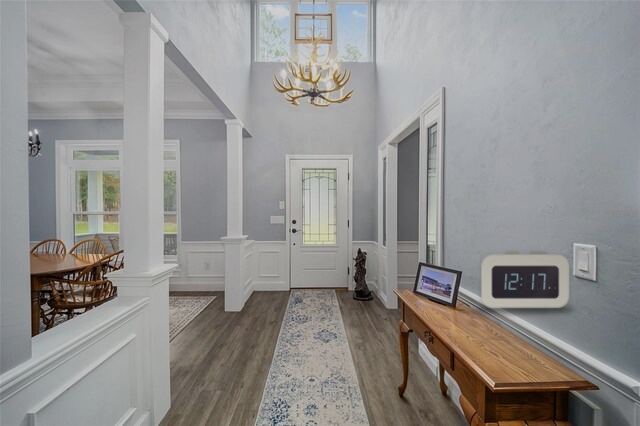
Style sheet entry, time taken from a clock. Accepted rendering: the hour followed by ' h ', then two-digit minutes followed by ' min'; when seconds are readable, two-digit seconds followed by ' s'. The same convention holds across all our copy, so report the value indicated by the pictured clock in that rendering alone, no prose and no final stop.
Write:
12 h 17 min
